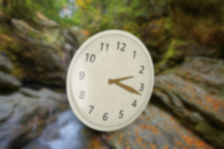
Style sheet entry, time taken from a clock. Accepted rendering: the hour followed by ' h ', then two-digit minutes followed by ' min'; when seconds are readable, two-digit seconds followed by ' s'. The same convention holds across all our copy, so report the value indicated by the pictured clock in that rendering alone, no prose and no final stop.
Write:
2 h 17 min
